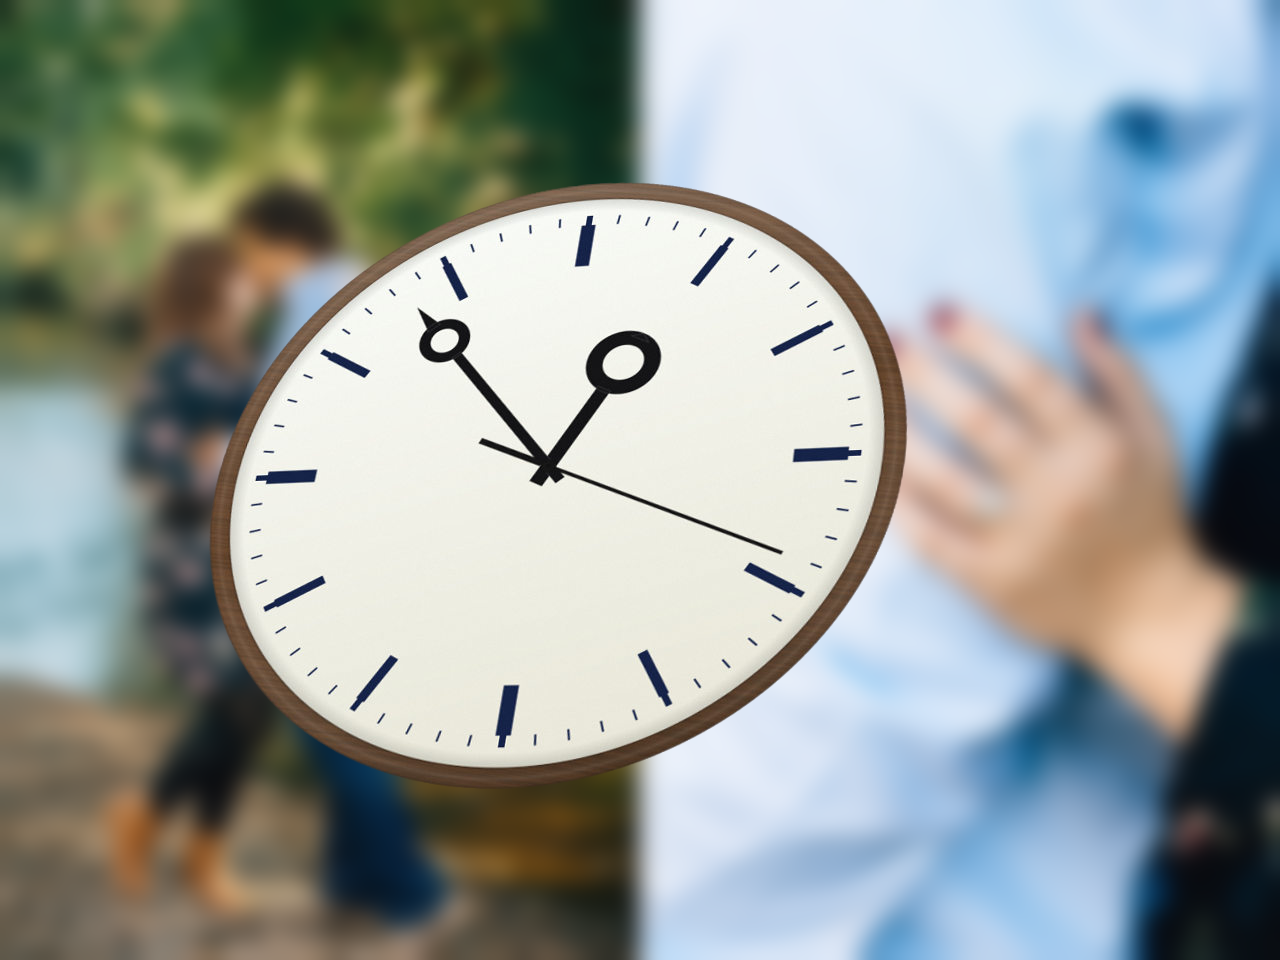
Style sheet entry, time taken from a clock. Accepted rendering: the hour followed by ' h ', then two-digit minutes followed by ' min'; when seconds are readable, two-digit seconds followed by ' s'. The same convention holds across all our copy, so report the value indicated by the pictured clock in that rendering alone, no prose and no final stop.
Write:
12 h 53 min 19 s
